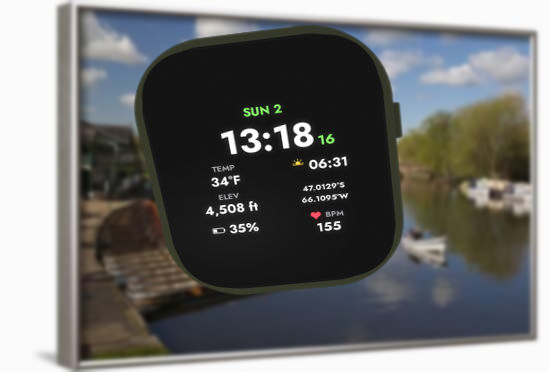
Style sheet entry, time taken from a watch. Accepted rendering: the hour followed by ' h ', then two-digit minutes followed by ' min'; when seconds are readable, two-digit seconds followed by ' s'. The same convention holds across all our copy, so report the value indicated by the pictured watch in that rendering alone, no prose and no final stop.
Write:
13 h 18 min 16 s
